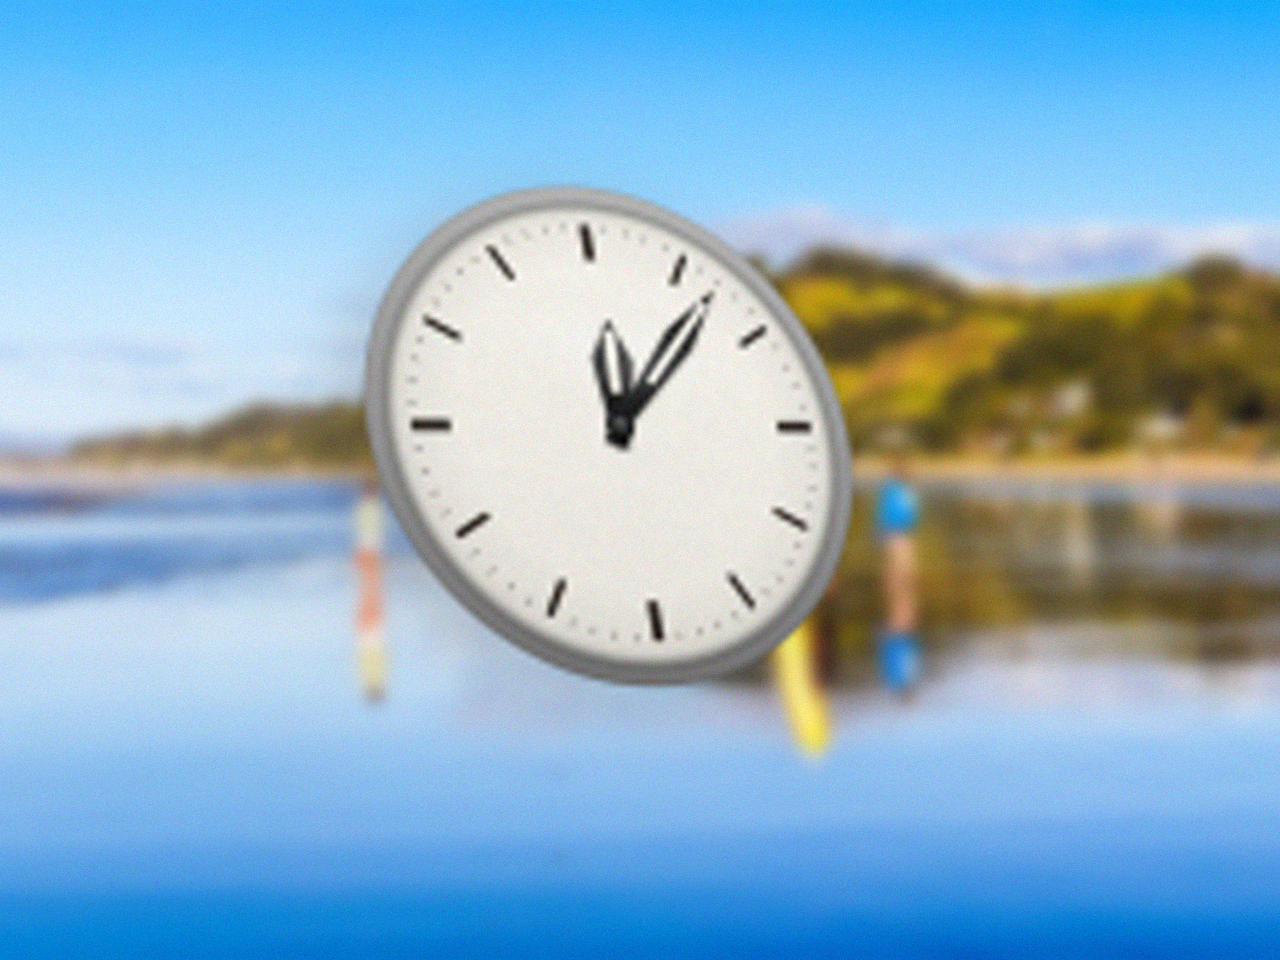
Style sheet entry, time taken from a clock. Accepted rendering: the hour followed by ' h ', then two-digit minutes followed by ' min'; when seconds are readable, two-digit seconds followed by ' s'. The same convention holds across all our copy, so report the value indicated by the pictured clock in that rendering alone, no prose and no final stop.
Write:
12 h 07 min
